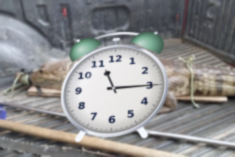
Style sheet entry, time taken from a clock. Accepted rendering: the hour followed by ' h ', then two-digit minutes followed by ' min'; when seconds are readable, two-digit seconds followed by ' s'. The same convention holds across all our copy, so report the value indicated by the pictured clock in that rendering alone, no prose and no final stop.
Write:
11 h 15 min
